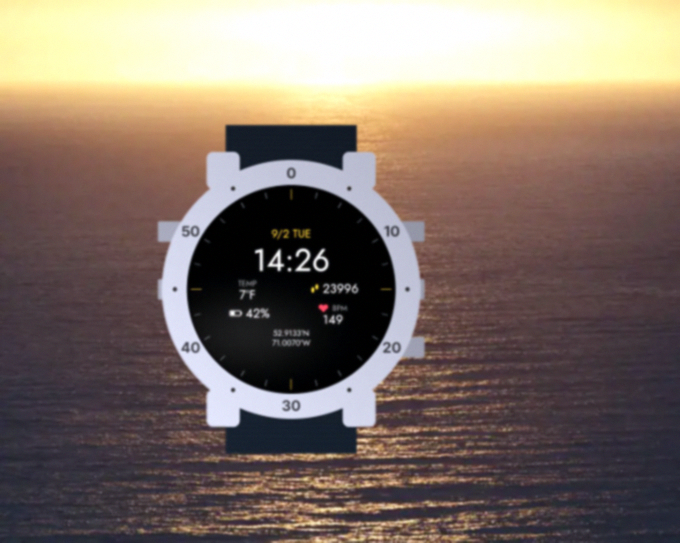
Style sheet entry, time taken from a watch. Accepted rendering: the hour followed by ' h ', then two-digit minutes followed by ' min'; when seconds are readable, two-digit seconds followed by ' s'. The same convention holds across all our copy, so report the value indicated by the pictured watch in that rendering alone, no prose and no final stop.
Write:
14 h 26 min
